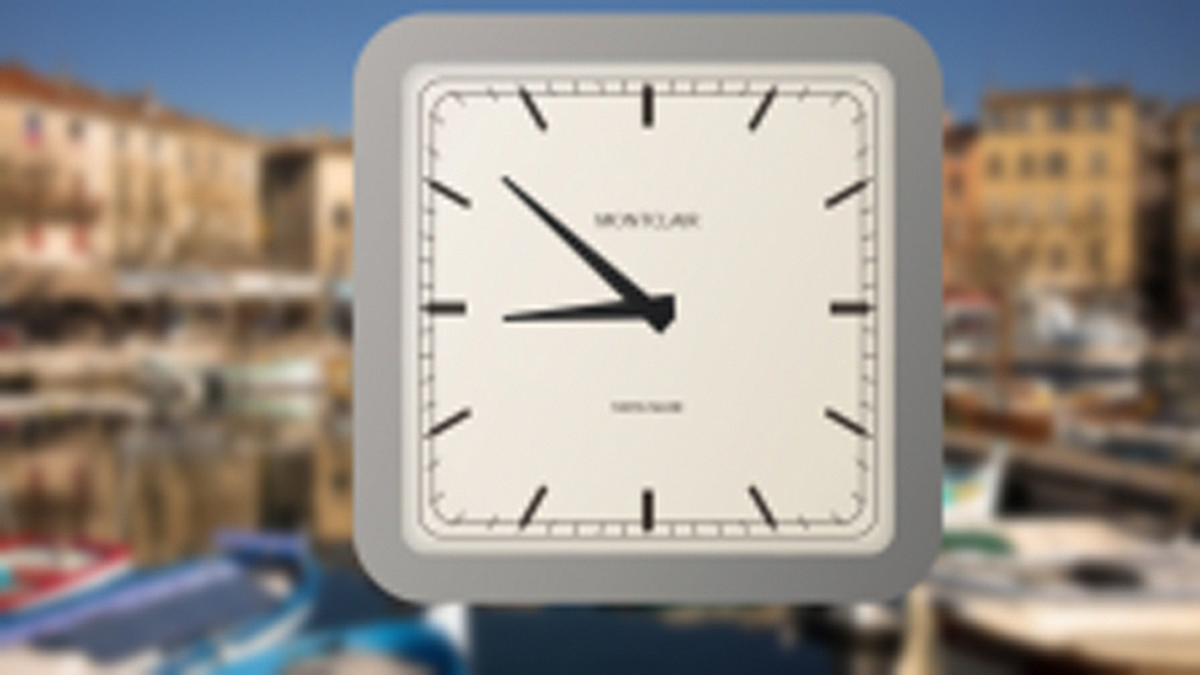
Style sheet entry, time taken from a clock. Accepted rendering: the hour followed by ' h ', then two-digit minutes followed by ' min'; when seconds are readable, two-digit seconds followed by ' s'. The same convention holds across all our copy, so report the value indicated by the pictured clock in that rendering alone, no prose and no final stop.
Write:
8 h 52 min
